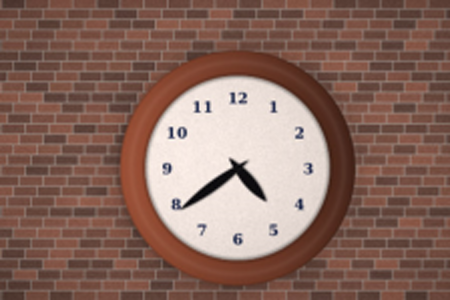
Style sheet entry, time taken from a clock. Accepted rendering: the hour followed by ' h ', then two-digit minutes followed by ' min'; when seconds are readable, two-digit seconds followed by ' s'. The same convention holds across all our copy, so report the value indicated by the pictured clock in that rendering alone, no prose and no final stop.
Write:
4 h 39 min
